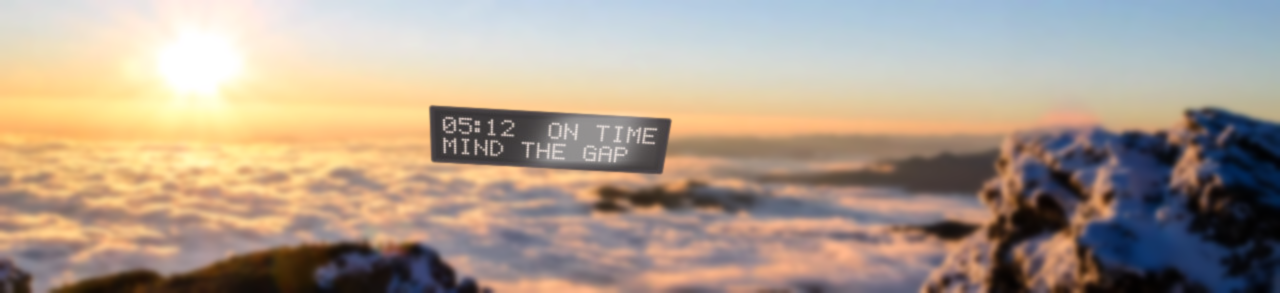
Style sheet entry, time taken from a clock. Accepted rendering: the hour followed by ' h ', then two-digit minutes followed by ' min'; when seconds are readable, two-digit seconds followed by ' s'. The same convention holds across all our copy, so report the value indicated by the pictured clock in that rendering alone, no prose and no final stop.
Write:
5 h 12 min
